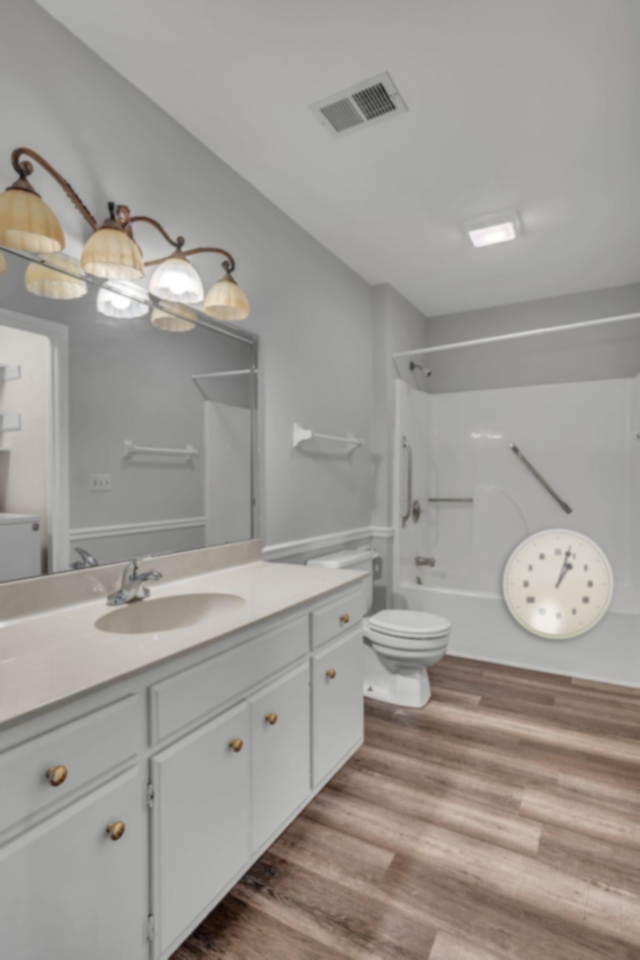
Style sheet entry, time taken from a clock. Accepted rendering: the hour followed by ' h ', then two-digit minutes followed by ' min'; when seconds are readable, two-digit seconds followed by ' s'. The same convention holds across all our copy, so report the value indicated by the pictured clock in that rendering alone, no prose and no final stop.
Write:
1 h 03 min
